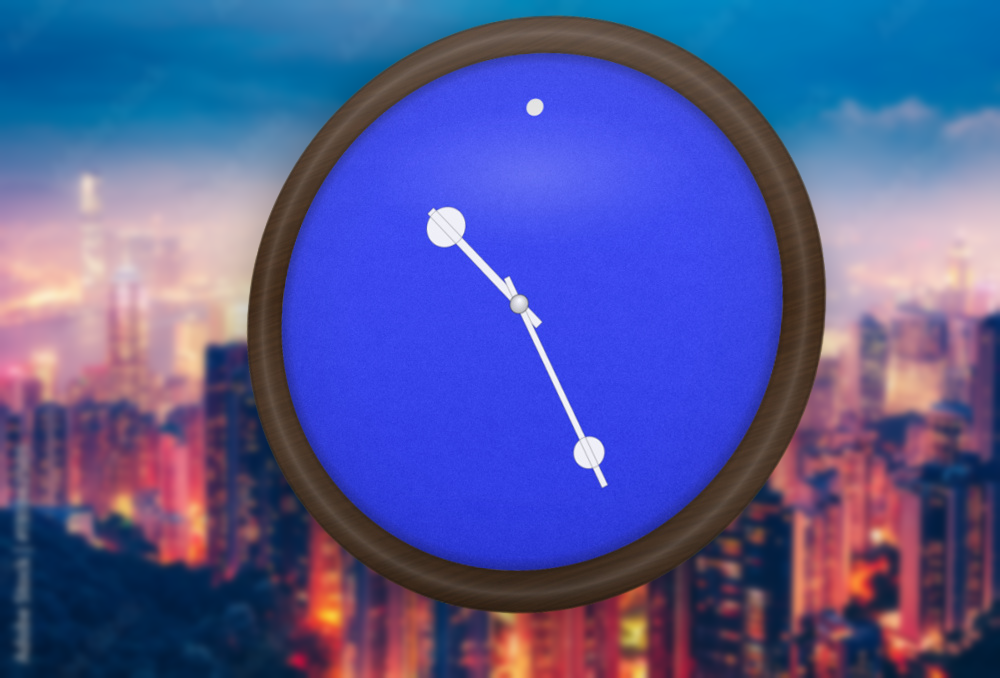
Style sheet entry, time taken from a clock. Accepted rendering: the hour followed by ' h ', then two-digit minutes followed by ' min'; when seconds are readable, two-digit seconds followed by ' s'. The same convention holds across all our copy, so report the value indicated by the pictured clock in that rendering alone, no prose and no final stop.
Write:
10 h 25 min
